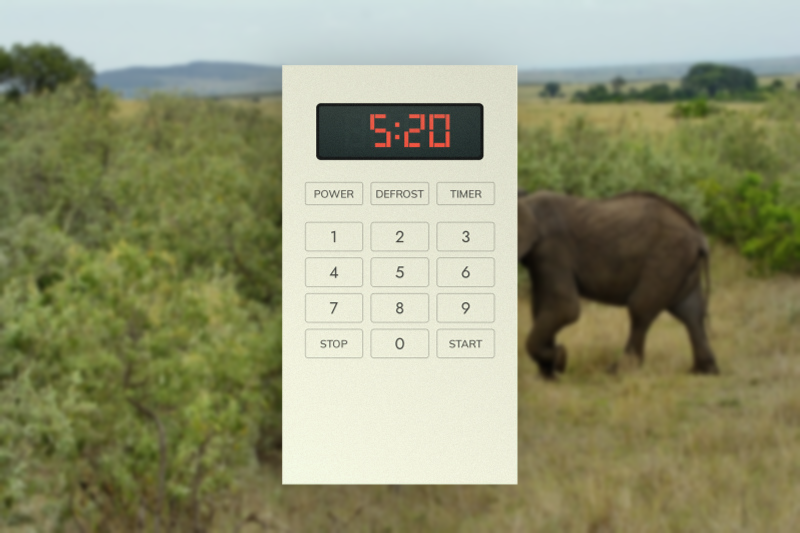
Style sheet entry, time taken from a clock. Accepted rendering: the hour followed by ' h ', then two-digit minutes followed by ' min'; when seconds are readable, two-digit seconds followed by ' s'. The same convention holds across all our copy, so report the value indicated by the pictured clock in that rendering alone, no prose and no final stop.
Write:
5 h 20 min
